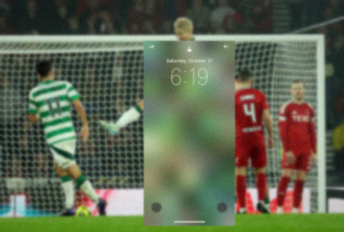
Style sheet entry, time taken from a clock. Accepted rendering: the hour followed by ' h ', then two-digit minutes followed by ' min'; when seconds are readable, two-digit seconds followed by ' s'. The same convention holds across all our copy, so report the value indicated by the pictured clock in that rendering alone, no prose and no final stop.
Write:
6 h 19 min
